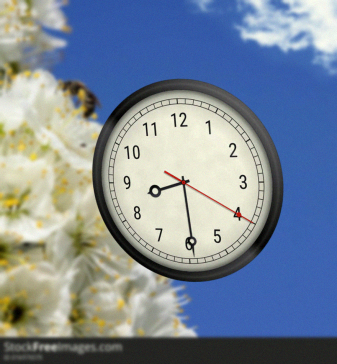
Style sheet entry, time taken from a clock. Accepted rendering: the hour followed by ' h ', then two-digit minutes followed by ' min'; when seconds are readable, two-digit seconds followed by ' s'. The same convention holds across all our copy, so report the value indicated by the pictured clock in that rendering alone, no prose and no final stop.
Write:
8 h 29 min 20 s
